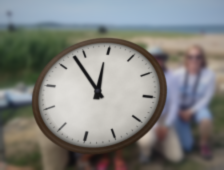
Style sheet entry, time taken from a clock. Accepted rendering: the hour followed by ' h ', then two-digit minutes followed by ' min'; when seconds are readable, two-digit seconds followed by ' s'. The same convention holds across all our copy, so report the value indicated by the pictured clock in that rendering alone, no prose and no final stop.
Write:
11 h 53 min
